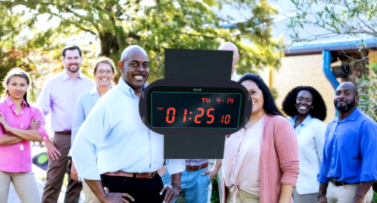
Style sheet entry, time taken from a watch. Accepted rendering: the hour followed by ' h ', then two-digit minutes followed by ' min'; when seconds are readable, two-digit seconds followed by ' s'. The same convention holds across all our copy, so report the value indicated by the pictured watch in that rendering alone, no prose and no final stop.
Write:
1 h 25 min 10 s
